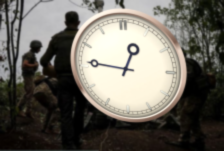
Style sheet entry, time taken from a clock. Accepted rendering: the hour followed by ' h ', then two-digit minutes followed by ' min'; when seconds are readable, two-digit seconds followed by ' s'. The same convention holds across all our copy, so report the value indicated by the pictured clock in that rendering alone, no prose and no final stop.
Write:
12 h 46 min
